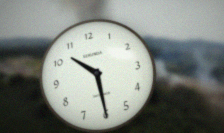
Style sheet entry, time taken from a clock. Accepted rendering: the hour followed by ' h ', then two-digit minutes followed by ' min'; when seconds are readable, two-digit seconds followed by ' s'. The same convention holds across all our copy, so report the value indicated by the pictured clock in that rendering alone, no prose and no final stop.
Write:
10 h 30 min
